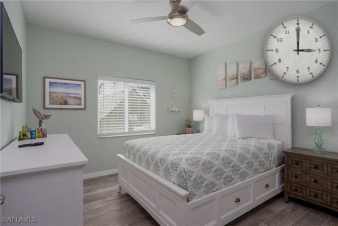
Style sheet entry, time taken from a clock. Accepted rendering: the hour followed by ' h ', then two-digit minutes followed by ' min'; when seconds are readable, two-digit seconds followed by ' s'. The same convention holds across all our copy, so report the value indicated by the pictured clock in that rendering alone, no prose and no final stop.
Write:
3 h 00 min
